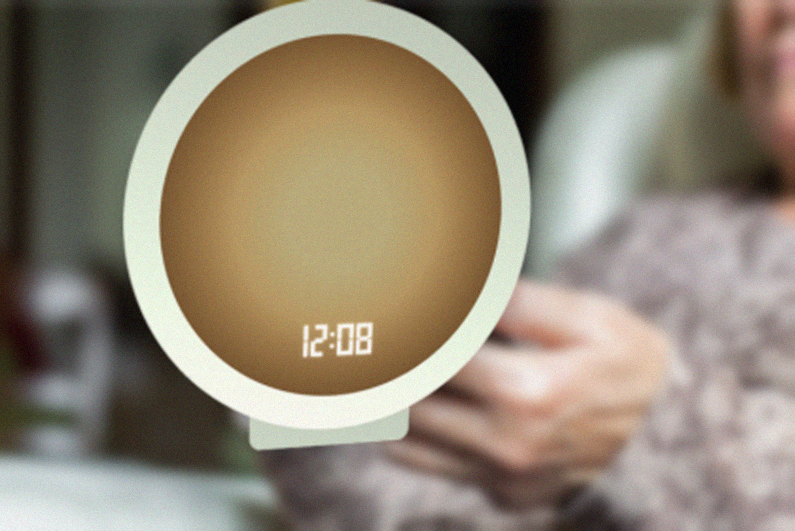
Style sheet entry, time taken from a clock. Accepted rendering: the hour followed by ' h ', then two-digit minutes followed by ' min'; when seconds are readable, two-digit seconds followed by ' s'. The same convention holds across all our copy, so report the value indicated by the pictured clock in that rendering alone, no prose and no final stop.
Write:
12 h 08 min
